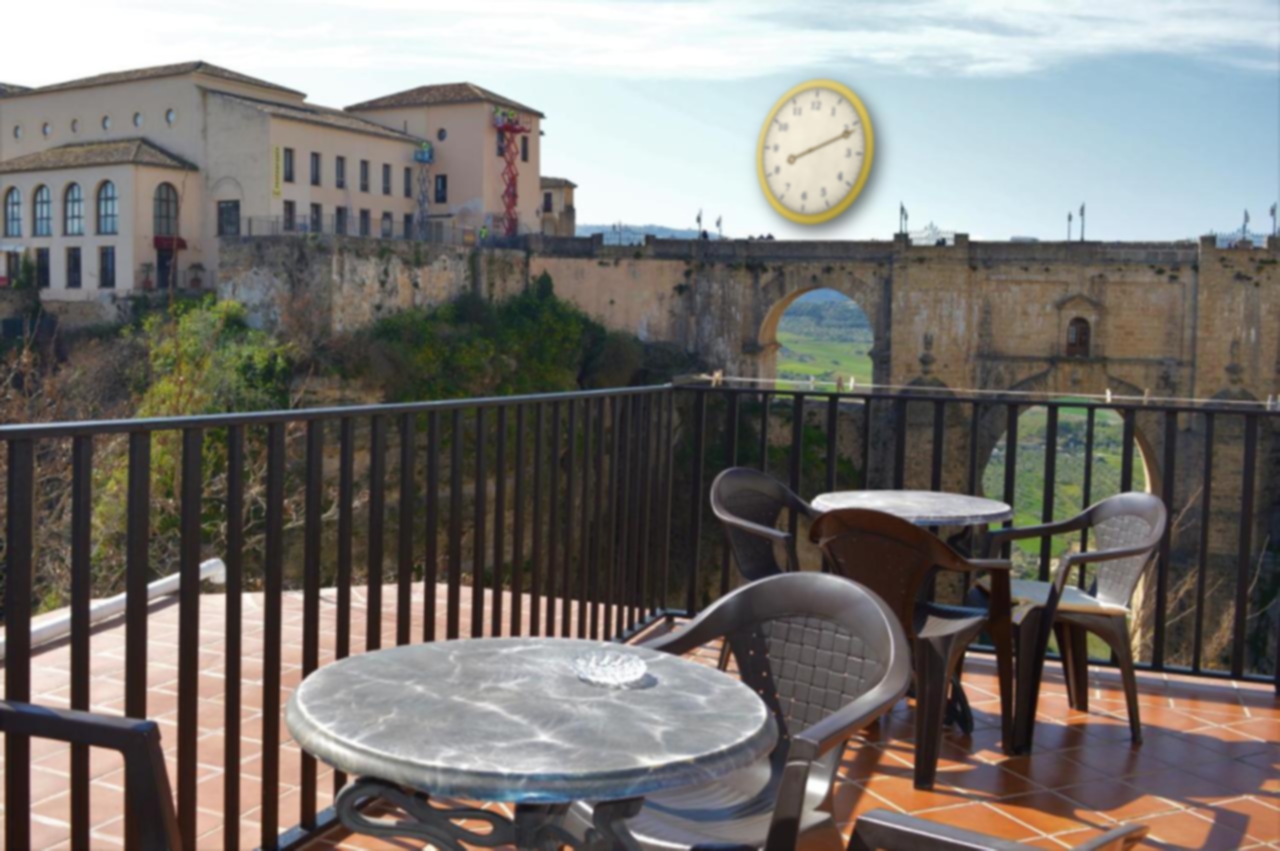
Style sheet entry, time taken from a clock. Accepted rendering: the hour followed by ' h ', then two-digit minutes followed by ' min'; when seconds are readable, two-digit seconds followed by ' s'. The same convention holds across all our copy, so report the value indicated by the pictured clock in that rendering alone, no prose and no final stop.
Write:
8 h 11 min
